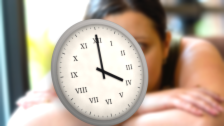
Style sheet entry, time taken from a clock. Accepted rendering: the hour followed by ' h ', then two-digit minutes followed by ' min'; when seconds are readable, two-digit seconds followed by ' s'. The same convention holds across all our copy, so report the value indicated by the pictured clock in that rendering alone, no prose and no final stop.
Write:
4 h 00 min
